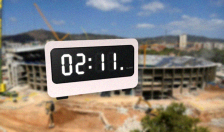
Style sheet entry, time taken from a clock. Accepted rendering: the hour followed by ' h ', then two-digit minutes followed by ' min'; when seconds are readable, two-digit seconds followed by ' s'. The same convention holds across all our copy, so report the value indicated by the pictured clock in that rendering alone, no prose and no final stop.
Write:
2 h 11 min
